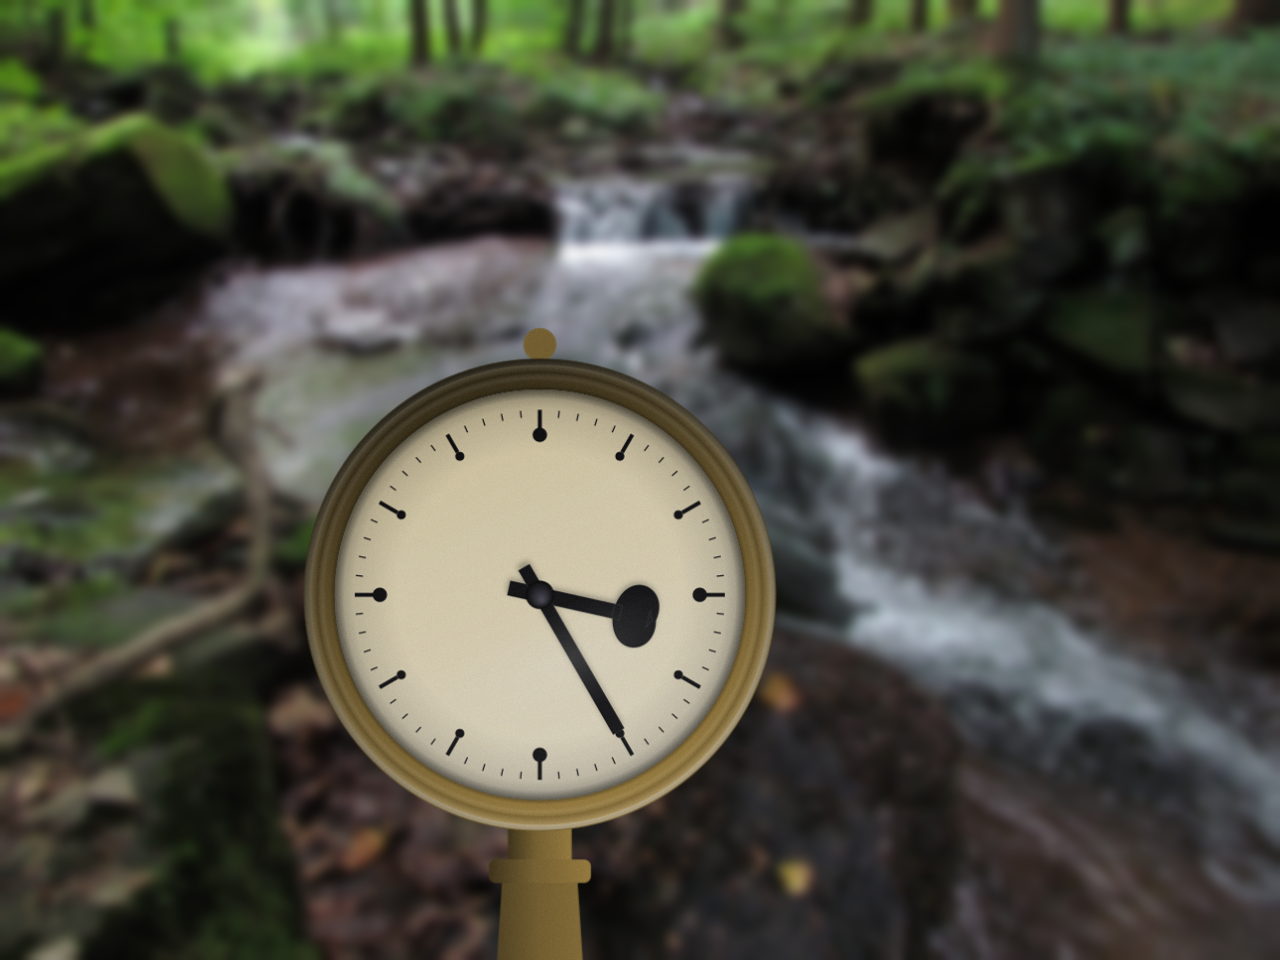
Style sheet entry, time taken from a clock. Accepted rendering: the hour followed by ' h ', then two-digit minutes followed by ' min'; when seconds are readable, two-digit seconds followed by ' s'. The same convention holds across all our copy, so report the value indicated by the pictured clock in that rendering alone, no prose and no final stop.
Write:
3 h 25 min
